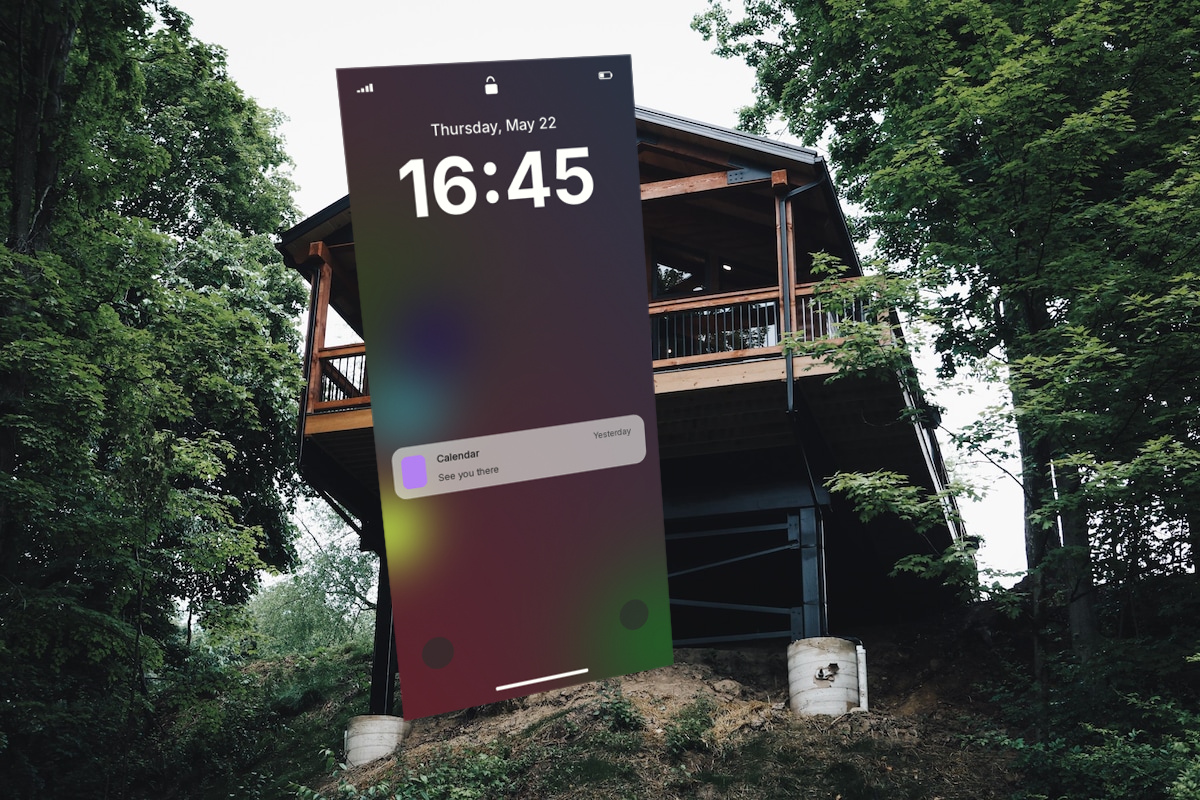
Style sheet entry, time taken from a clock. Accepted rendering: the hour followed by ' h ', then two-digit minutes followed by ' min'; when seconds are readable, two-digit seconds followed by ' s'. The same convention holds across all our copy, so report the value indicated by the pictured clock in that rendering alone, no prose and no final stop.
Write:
16 h 45 min
